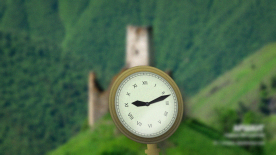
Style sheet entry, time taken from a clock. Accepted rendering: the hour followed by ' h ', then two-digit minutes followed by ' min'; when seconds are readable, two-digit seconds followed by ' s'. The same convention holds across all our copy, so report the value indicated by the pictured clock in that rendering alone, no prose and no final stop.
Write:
9 h 12 min
